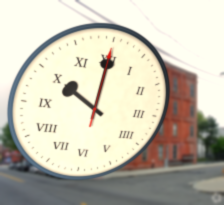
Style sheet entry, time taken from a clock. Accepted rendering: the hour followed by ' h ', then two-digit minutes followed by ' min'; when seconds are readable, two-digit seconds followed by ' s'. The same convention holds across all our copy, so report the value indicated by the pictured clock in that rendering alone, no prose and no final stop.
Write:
10 h 00 min 00 s
